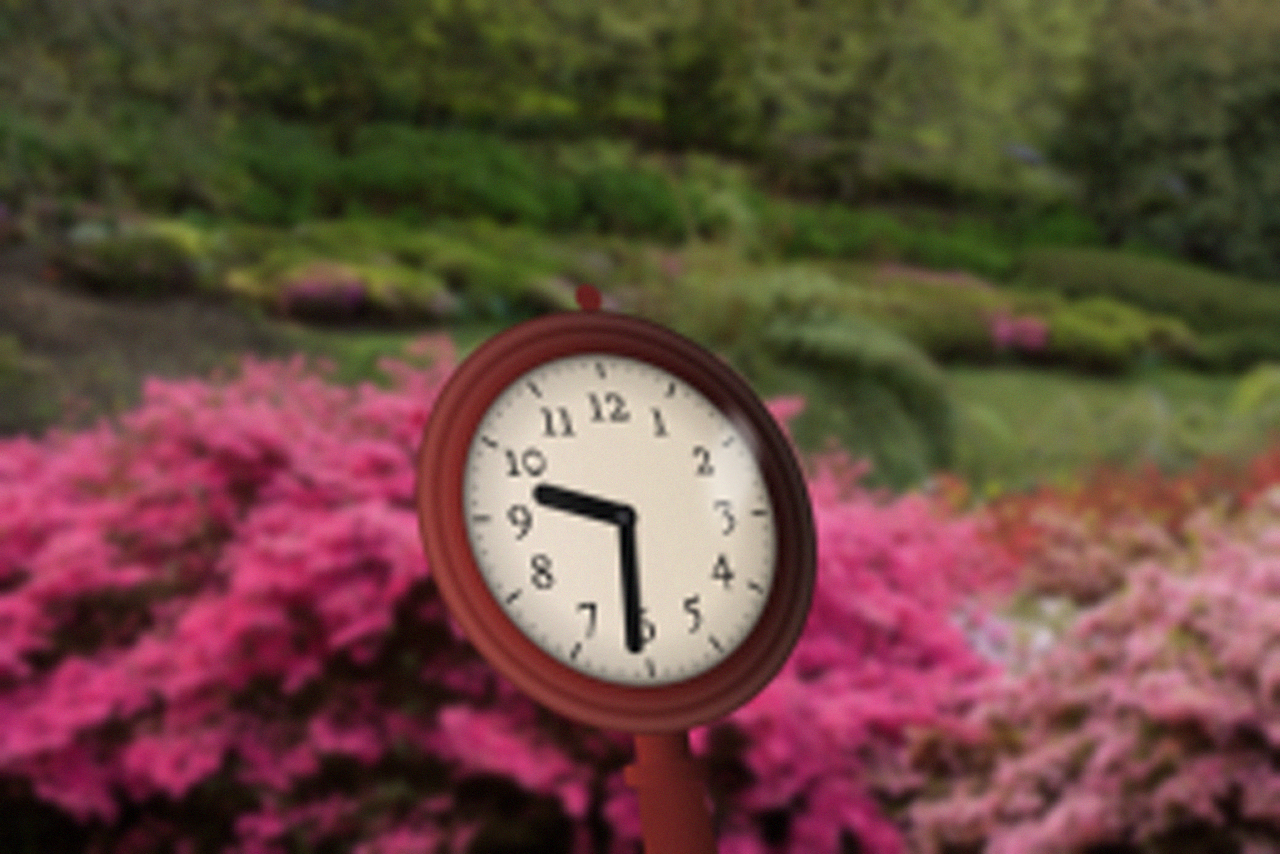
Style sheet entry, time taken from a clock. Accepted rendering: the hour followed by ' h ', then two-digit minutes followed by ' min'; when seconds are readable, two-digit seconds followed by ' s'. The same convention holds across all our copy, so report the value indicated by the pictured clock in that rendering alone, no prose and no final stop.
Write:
9 h 31 min
